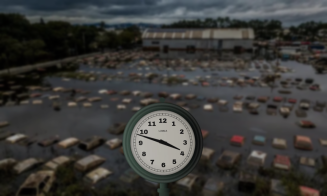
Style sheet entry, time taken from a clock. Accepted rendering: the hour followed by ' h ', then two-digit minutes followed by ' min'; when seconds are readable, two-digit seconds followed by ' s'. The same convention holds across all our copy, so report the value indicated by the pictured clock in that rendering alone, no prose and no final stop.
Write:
3 h 48 min
